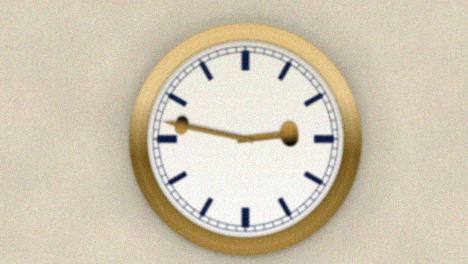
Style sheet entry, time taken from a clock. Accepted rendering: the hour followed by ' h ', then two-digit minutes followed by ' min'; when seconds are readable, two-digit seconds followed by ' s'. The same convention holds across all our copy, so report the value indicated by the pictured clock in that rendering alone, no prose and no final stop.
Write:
2 h 47 min
